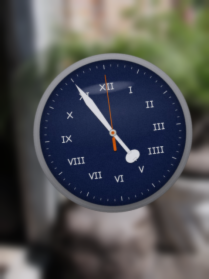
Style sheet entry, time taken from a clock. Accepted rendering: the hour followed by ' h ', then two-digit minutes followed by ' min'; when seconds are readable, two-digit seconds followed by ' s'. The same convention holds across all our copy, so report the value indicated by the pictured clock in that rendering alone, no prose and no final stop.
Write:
4 h 55 min 00 s
